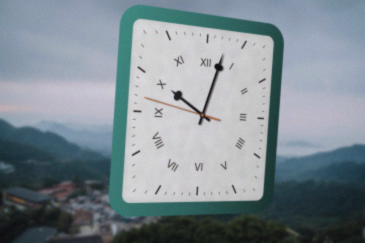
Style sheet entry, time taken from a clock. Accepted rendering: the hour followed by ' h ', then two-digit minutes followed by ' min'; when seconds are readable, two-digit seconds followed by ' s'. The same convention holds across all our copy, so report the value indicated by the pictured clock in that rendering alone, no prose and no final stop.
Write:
10 h 02 min 47 s
